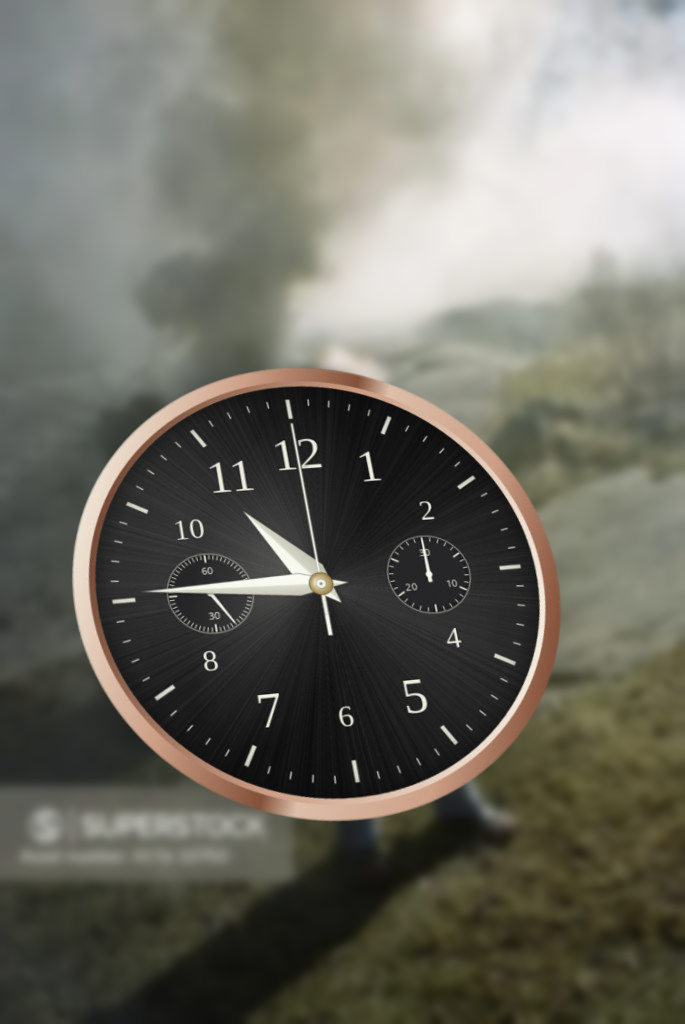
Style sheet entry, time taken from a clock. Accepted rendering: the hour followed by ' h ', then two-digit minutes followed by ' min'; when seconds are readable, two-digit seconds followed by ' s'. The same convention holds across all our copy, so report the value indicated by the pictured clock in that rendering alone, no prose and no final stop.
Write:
10 h 45 min 25 s
